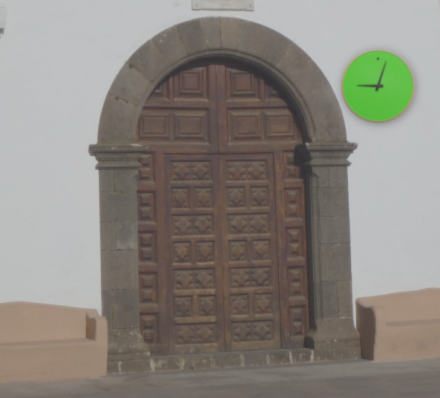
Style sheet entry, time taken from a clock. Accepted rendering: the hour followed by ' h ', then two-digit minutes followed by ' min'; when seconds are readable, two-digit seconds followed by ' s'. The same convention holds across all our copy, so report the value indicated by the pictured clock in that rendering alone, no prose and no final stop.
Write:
9 h 03 min
